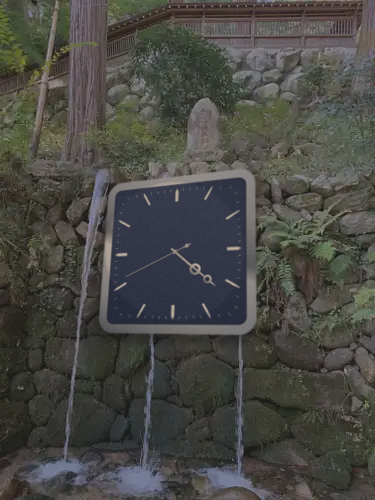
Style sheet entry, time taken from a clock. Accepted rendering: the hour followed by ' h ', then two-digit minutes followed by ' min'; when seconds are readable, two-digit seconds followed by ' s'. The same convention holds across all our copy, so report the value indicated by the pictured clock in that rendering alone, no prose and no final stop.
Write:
4 h 21 min 41 s
